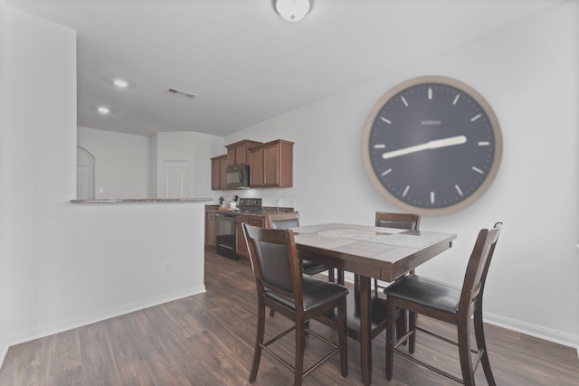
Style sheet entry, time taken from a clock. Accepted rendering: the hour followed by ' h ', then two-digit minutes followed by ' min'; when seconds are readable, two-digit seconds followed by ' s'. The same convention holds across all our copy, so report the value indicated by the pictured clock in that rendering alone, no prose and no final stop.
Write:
2 h 43 min
